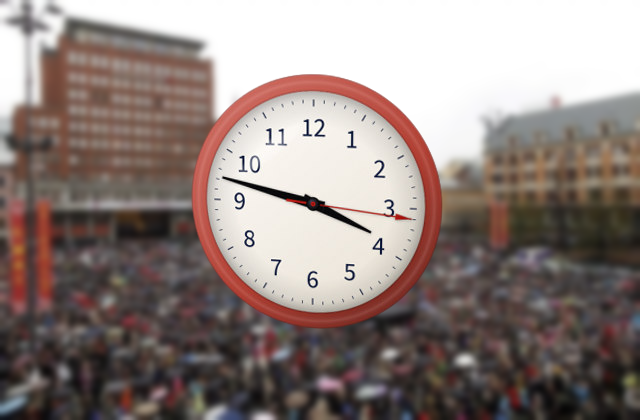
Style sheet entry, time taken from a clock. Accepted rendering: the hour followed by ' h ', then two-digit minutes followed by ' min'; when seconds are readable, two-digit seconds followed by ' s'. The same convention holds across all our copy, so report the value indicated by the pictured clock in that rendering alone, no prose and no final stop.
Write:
3 h 47 min 16 s
